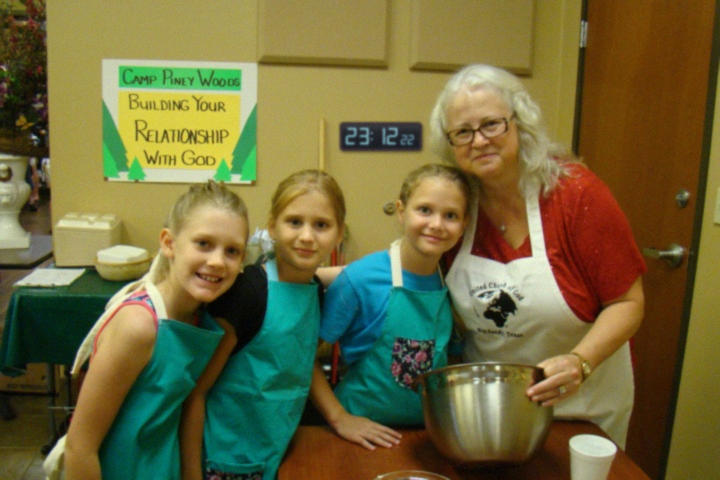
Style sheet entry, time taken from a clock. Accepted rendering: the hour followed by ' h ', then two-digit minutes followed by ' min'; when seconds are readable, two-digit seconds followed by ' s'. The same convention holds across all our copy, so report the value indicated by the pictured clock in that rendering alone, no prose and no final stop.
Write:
23 h 12 min
